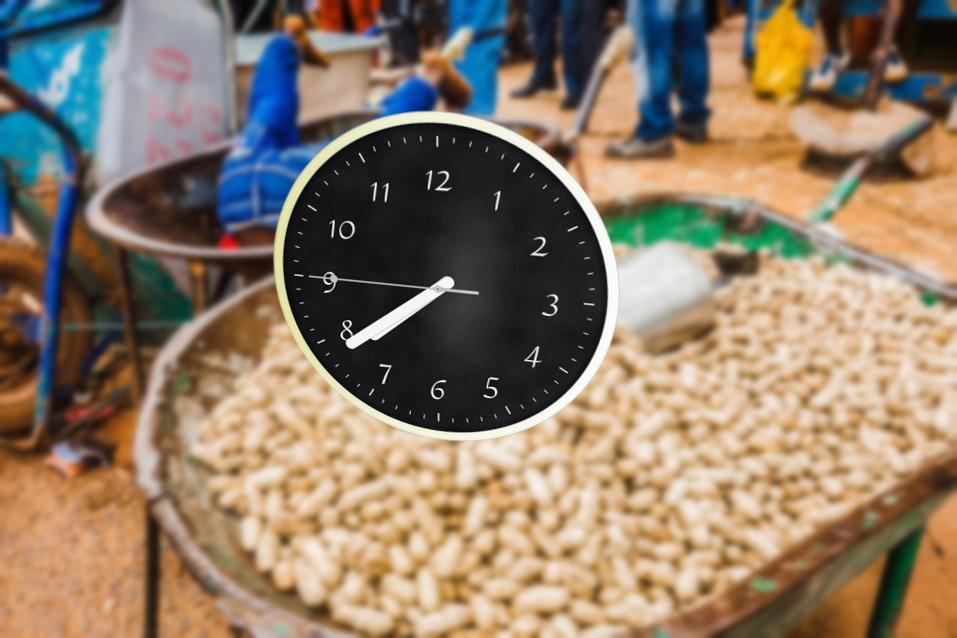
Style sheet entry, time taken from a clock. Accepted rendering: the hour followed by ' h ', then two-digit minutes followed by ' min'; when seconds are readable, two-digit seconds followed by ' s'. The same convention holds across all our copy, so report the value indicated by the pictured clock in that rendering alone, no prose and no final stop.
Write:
7 h 38 min 45 s
